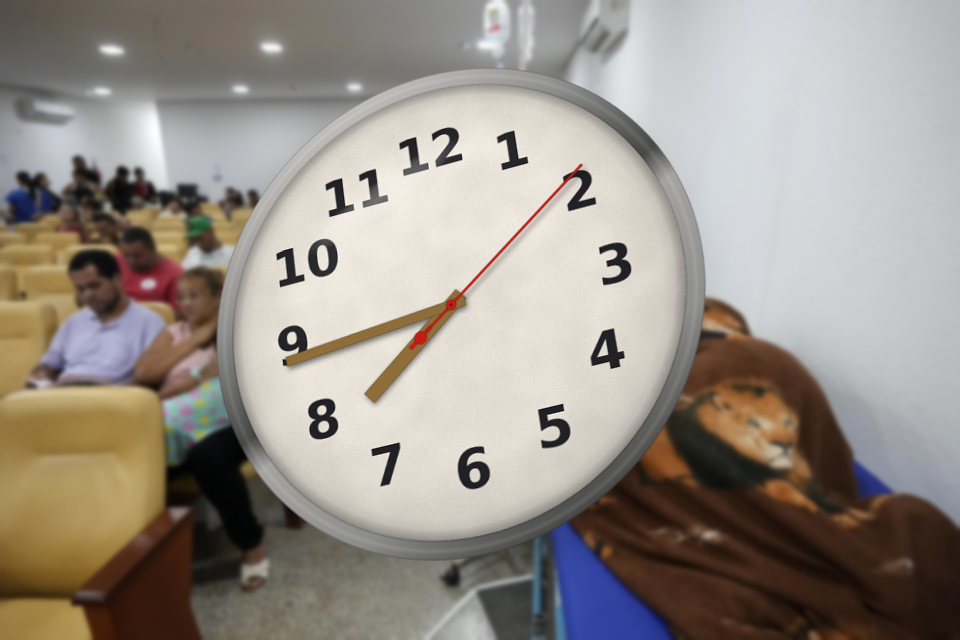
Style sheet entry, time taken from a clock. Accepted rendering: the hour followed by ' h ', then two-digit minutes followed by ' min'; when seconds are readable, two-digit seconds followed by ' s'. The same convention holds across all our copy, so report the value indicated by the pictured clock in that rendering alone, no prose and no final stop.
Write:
7 h 44 min 09 s
